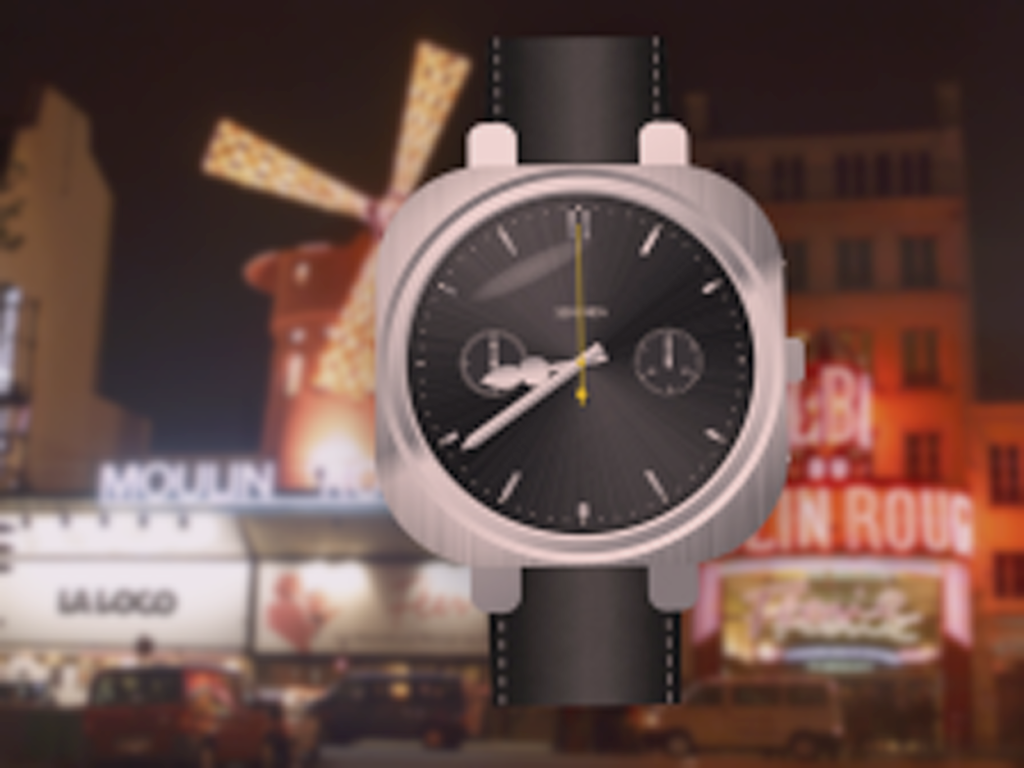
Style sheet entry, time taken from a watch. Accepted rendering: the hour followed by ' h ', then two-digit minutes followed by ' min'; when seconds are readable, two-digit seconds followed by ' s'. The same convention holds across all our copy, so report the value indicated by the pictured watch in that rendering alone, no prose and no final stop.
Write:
8 h 39 min
